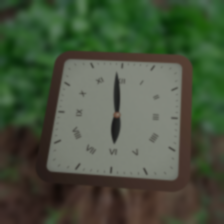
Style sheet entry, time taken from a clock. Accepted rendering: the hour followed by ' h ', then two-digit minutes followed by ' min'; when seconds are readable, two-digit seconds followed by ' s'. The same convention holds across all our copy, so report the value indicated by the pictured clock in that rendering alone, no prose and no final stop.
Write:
5 h 59 min
